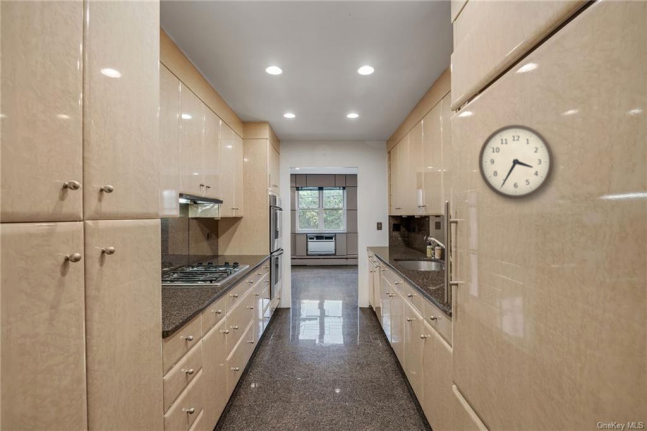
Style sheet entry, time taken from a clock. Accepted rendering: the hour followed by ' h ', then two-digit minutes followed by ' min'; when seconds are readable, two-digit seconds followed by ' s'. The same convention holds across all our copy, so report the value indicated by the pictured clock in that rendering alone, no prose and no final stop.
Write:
3 h 35 min
